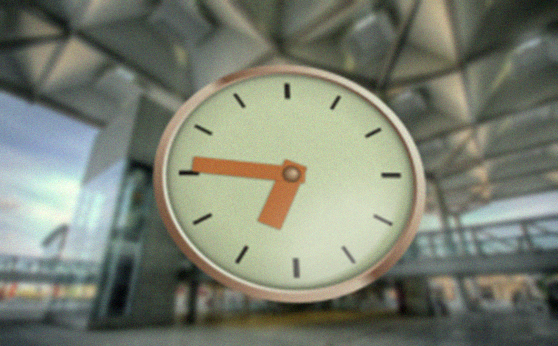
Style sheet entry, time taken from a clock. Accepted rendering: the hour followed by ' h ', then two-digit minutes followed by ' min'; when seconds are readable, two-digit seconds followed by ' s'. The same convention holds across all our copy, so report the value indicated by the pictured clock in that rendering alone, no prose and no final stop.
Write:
6 h 46 min
